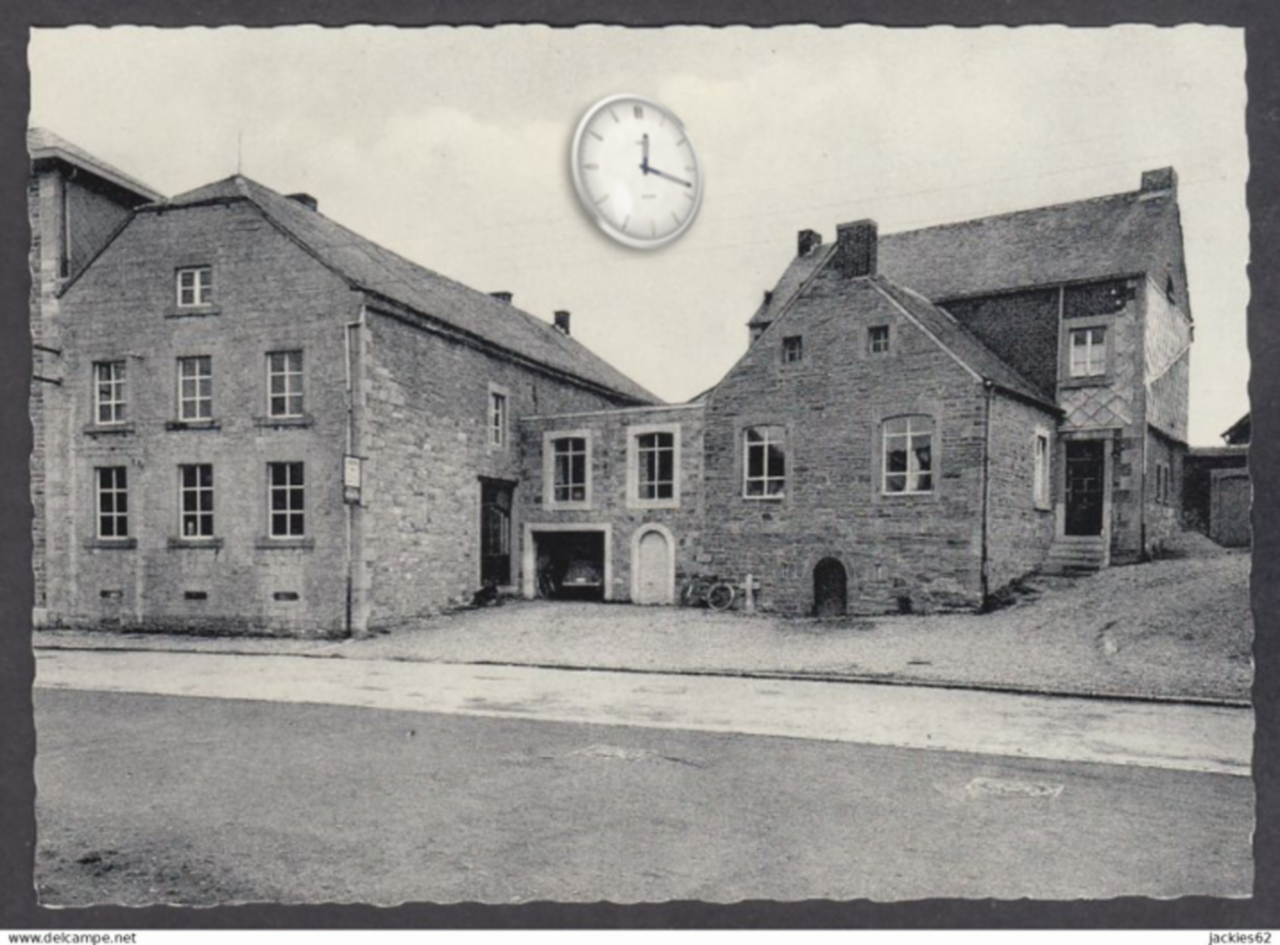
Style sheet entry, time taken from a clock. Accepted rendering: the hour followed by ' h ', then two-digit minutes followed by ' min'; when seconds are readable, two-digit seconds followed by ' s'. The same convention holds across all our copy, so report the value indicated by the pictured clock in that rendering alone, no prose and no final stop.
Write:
12 h 18 min
